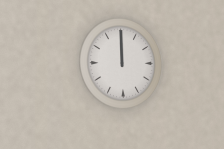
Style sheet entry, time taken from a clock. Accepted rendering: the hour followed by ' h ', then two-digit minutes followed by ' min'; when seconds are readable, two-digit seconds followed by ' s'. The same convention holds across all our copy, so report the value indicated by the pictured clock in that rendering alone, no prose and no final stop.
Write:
12 h 00 min
